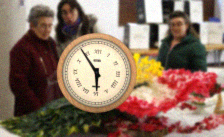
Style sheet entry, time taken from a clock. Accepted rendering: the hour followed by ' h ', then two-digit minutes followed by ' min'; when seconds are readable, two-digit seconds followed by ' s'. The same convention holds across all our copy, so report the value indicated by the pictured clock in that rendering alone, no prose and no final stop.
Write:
5 h 54 min
